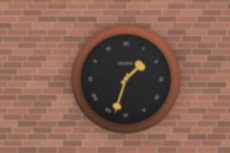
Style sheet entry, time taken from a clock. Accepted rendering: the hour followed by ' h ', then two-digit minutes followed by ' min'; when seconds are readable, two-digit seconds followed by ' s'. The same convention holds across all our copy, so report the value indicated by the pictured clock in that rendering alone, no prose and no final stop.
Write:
1 h 33 min
